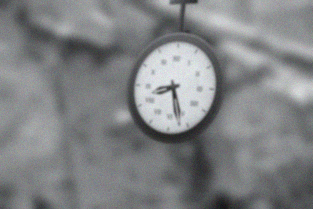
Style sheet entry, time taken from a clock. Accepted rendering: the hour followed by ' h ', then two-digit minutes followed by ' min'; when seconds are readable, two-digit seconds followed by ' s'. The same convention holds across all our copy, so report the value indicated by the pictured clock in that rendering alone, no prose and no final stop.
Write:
8 h 27 min
